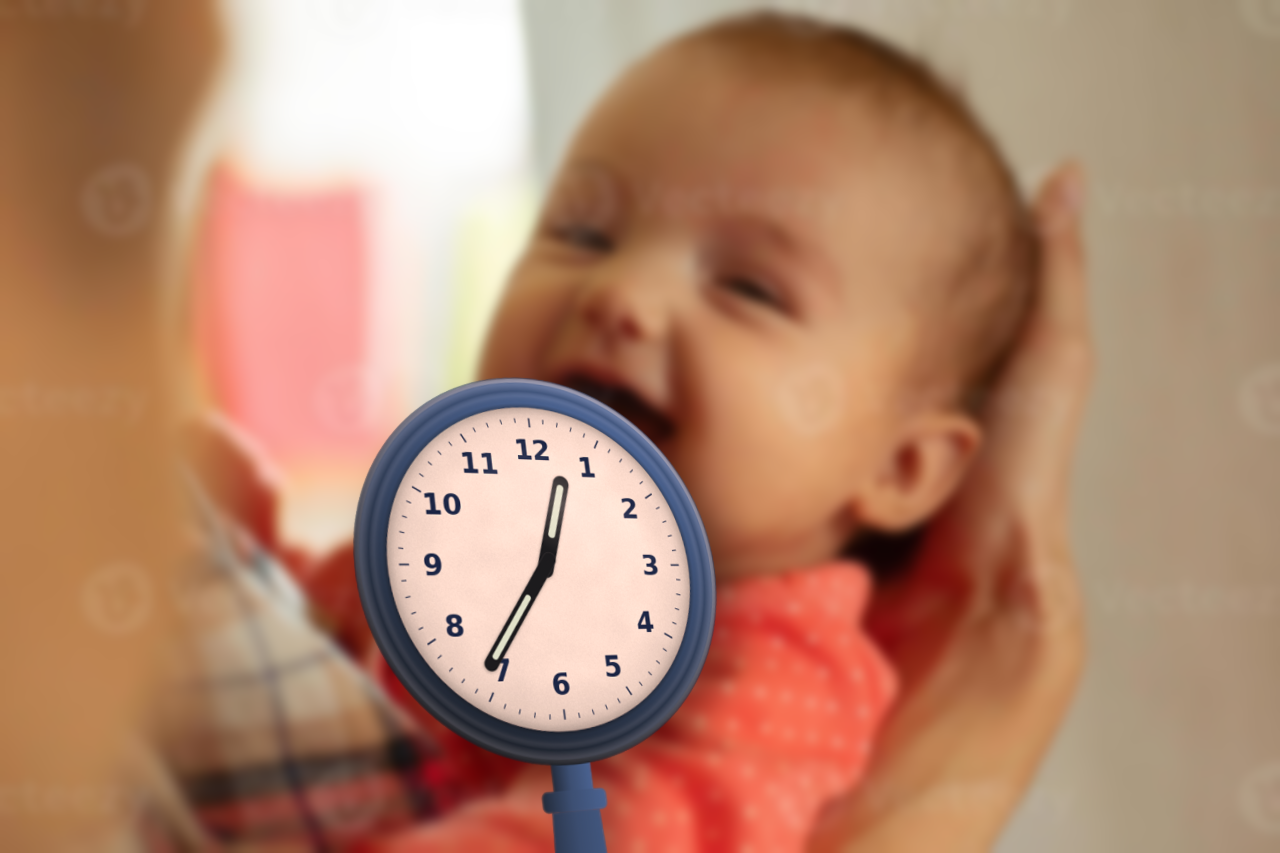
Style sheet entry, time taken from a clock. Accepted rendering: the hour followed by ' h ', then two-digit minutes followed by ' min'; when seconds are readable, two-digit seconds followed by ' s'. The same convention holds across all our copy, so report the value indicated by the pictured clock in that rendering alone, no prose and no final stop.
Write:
12 h 36 min
